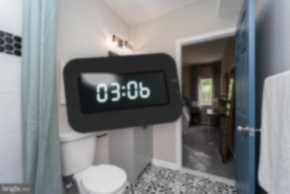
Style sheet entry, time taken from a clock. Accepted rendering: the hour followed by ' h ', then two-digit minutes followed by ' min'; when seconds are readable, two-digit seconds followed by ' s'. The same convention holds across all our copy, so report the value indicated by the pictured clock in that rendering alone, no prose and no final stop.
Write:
3 h 06 min
